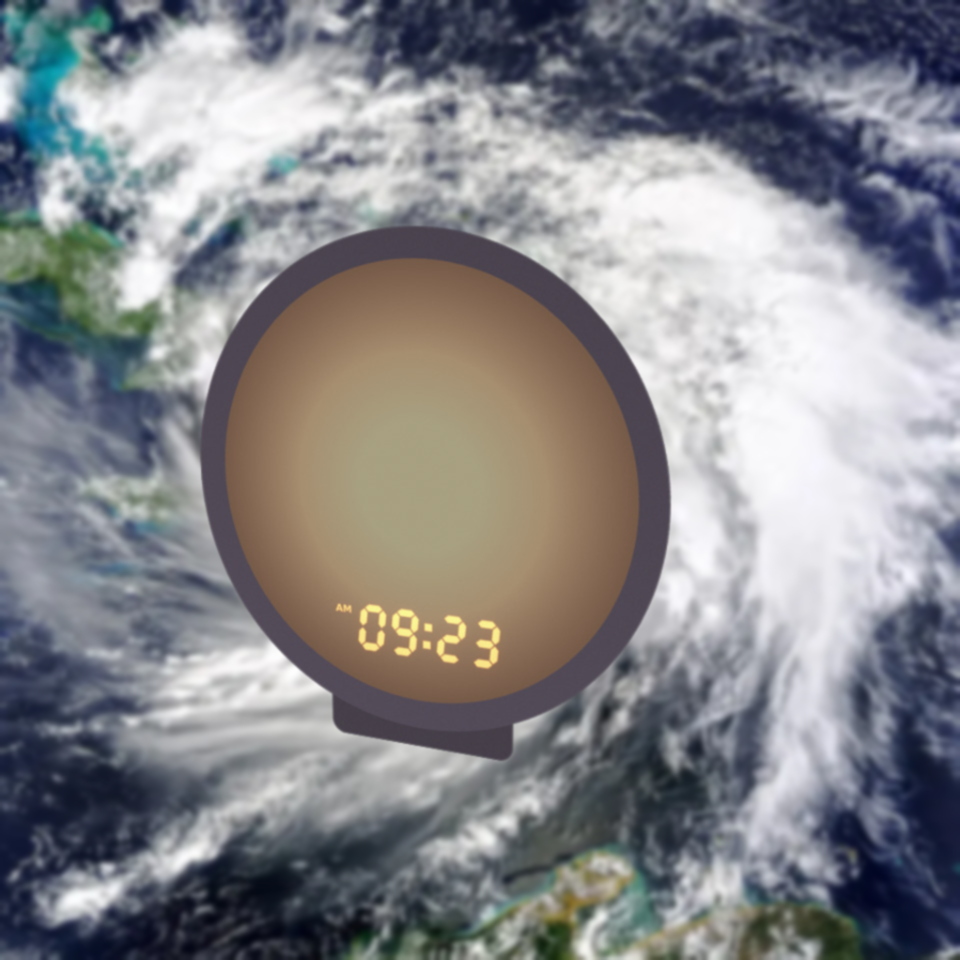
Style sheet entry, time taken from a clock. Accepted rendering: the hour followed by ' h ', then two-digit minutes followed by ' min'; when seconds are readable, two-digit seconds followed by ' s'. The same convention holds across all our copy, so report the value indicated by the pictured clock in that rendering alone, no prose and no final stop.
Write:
9 h 23 min
